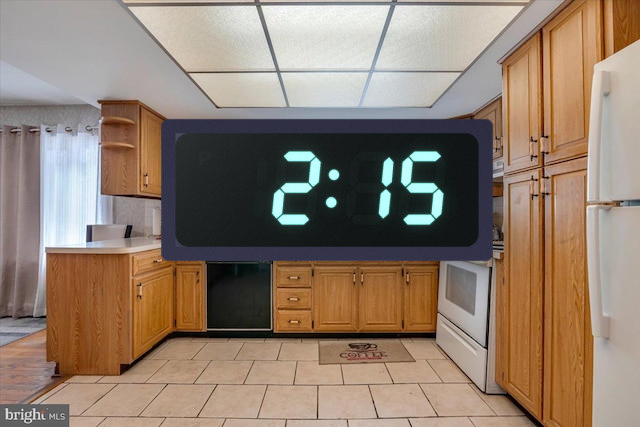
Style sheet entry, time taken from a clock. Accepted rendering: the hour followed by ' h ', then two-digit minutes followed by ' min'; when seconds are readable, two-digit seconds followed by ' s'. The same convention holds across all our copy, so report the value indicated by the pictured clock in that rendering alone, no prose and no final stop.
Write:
2 h 15 min
